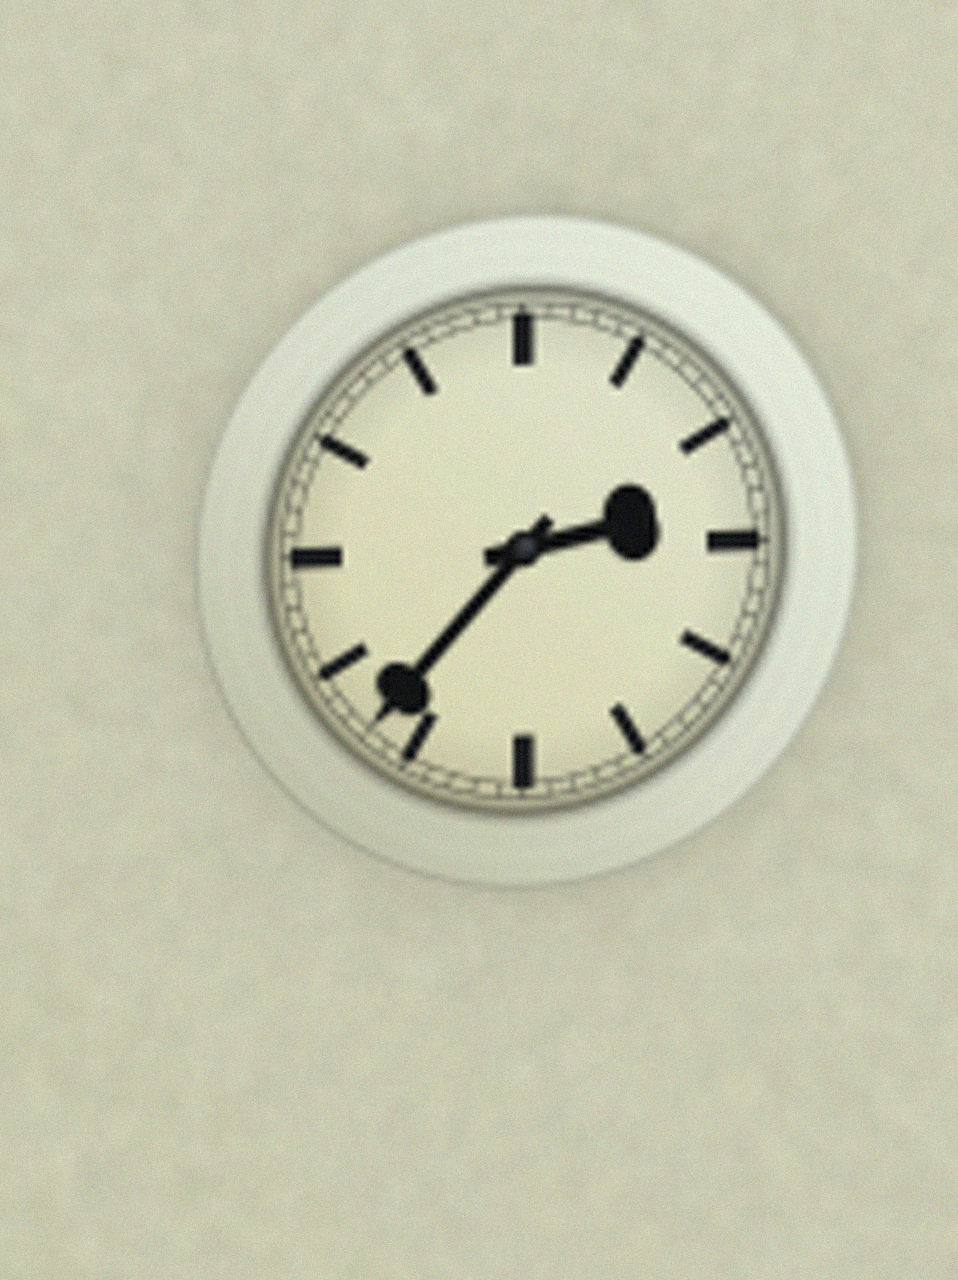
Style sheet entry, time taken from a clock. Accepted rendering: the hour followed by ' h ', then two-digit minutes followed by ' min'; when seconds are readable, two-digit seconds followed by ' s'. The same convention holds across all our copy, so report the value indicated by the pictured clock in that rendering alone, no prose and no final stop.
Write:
2 h 37 min
